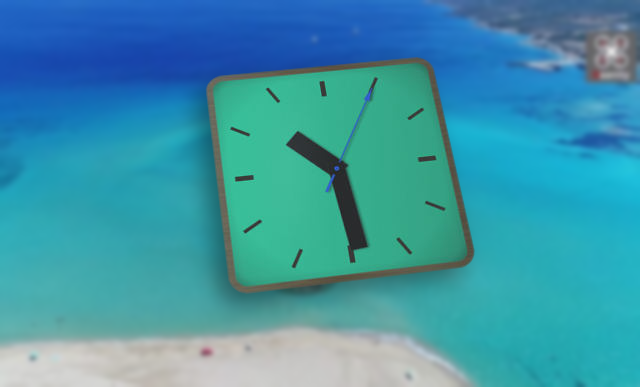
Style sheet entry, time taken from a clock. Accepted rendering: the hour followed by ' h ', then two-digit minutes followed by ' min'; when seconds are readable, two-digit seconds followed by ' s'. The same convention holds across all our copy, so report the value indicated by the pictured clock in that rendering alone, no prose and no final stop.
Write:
10 h 29 min 05 s
